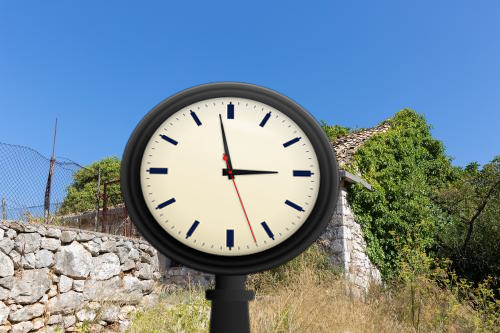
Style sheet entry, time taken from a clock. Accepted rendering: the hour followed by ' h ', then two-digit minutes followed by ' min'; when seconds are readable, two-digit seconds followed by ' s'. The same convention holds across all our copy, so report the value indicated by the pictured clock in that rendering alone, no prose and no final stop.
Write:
2 h 58 min 27 s
